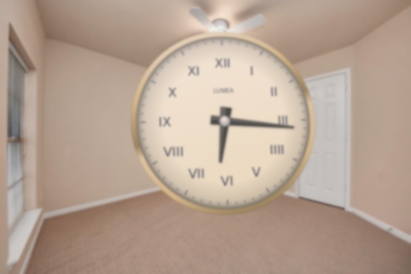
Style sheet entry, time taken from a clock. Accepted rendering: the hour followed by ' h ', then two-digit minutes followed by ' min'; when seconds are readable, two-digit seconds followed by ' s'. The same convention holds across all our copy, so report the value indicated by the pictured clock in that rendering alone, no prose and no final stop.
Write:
6 h 16 min
